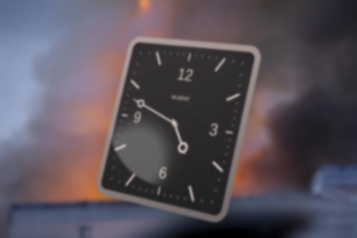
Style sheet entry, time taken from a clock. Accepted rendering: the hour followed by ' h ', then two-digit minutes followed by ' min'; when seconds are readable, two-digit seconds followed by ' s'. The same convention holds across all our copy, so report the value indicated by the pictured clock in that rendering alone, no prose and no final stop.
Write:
4 h 48 min
